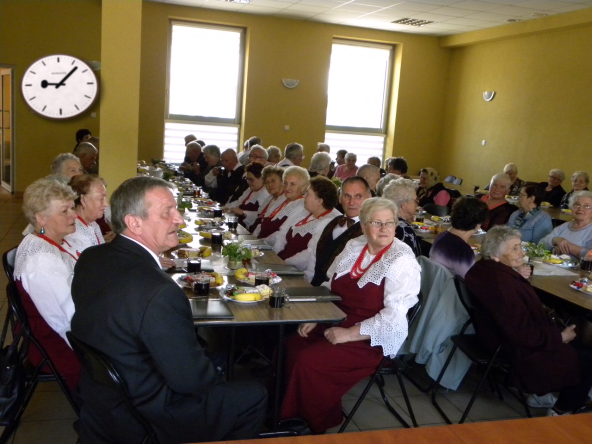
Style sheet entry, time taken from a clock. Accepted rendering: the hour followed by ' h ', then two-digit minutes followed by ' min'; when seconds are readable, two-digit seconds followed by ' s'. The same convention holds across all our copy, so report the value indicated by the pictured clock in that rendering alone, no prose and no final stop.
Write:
9 h 07 min
